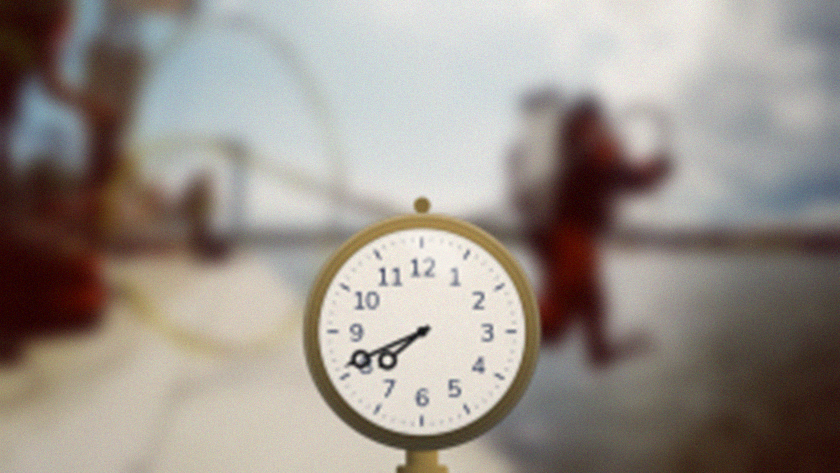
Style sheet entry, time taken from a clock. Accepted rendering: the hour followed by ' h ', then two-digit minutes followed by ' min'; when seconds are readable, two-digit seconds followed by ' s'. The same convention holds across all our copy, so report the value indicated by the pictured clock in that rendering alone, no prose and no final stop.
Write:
7 h 41 min
